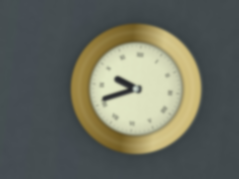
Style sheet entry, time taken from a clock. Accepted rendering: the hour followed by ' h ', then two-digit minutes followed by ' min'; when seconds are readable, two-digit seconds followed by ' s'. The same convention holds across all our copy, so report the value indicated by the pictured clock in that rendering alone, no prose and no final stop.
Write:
9 h 41 min
